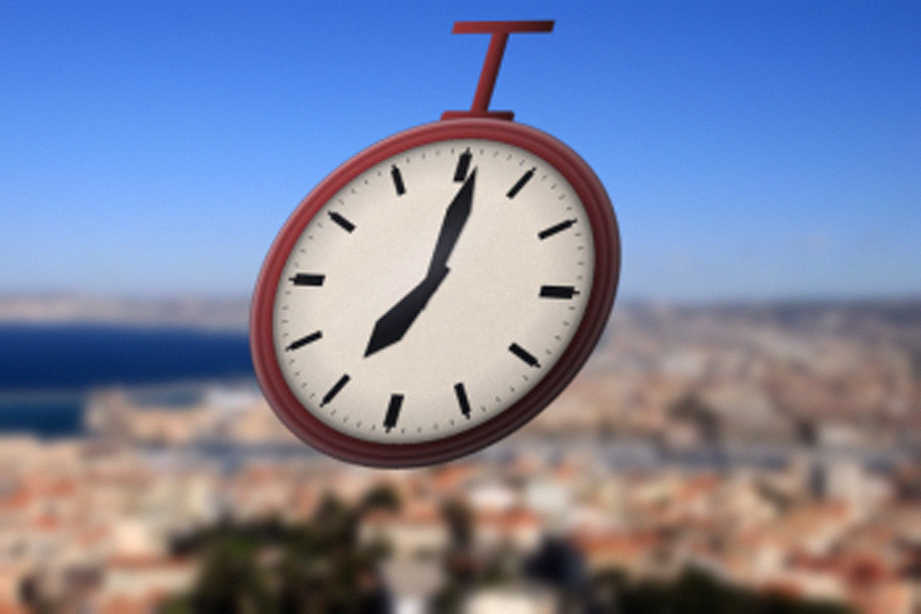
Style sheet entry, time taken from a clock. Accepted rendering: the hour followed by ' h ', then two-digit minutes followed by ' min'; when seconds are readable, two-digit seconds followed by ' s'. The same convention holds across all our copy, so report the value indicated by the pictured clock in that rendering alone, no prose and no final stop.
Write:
7 h 01 min
